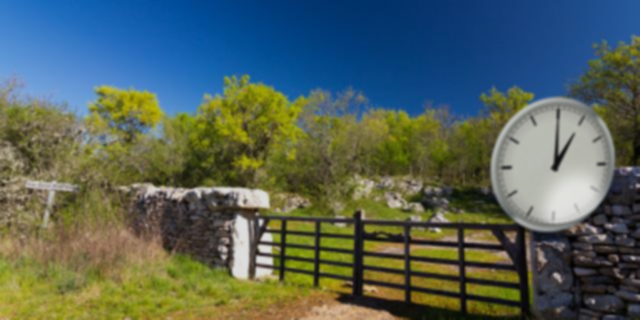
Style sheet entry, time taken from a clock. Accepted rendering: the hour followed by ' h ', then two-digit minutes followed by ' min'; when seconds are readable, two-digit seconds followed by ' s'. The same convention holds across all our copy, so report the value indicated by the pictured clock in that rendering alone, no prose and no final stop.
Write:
1 h 00 min
